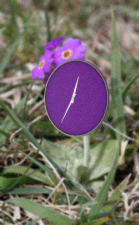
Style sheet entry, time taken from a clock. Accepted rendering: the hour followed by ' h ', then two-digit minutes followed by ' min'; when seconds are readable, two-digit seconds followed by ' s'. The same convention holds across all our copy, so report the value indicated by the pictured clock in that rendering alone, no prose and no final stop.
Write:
12 h 35 min
